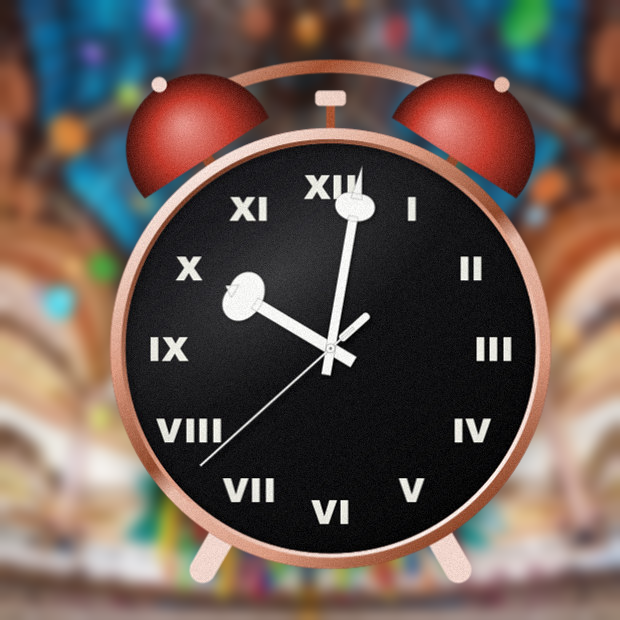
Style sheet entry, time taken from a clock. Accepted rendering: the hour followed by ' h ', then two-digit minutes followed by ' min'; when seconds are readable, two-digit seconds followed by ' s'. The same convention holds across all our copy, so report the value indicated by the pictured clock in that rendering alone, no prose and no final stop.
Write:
10 h 01 min 38 s
